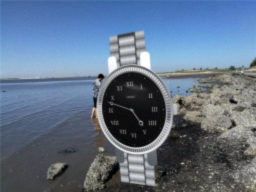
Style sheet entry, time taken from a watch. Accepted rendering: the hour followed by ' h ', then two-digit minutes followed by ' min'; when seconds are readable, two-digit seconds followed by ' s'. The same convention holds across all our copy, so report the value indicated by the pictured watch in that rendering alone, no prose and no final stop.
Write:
4 h 48 min
